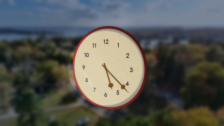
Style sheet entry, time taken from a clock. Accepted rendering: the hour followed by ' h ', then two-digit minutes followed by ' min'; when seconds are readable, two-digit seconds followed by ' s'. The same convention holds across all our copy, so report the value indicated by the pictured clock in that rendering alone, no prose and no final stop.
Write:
5 h 22 min
